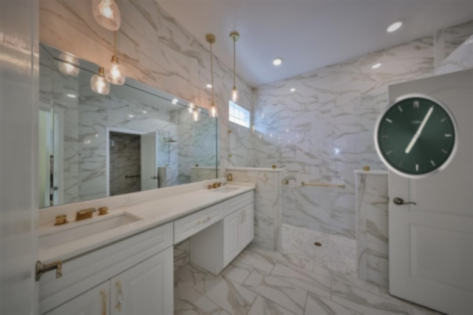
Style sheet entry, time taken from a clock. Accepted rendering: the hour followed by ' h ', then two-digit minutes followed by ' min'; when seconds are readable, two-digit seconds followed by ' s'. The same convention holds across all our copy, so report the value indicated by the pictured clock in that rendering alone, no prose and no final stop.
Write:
7 h 05 min
